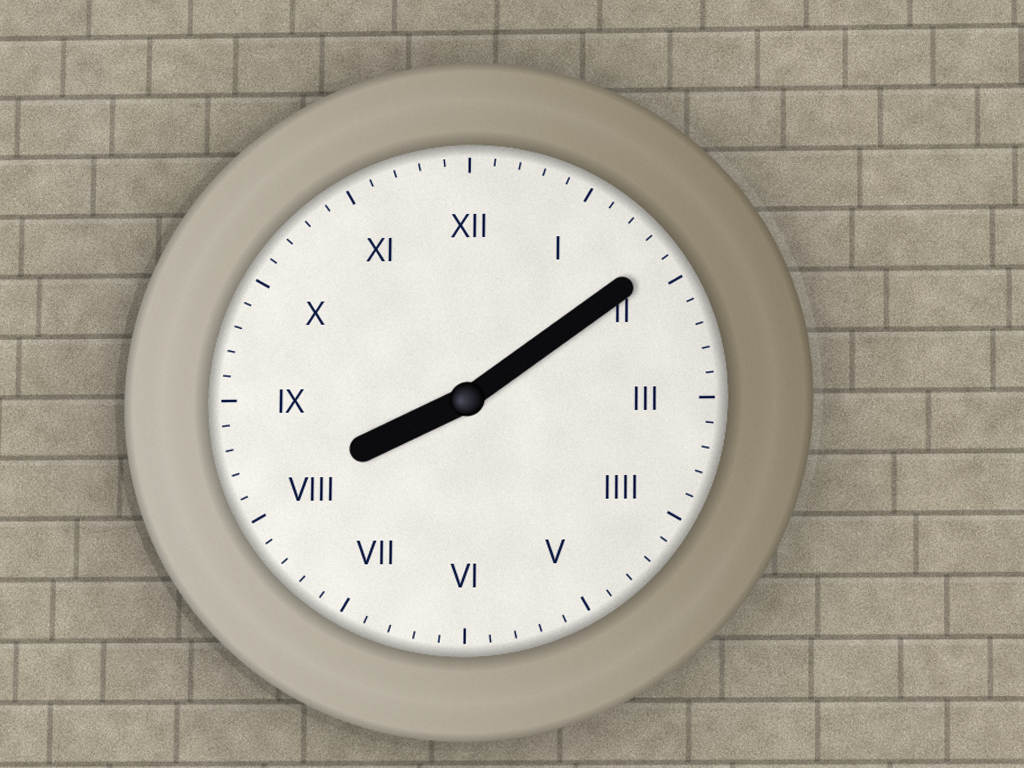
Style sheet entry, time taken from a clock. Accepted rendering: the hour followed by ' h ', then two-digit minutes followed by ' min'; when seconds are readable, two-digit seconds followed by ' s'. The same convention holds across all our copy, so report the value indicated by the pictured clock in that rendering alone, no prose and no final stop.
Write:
8 h 09 min
